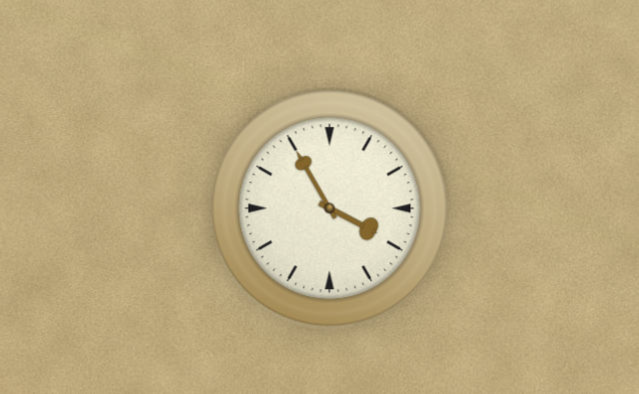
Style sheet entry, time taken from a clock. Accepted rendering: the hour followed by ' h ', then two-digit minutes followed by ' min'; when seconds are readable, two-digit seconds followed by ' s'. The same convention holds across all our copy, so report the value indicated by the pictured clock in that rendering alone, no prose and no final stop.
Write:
3 h 55 min
